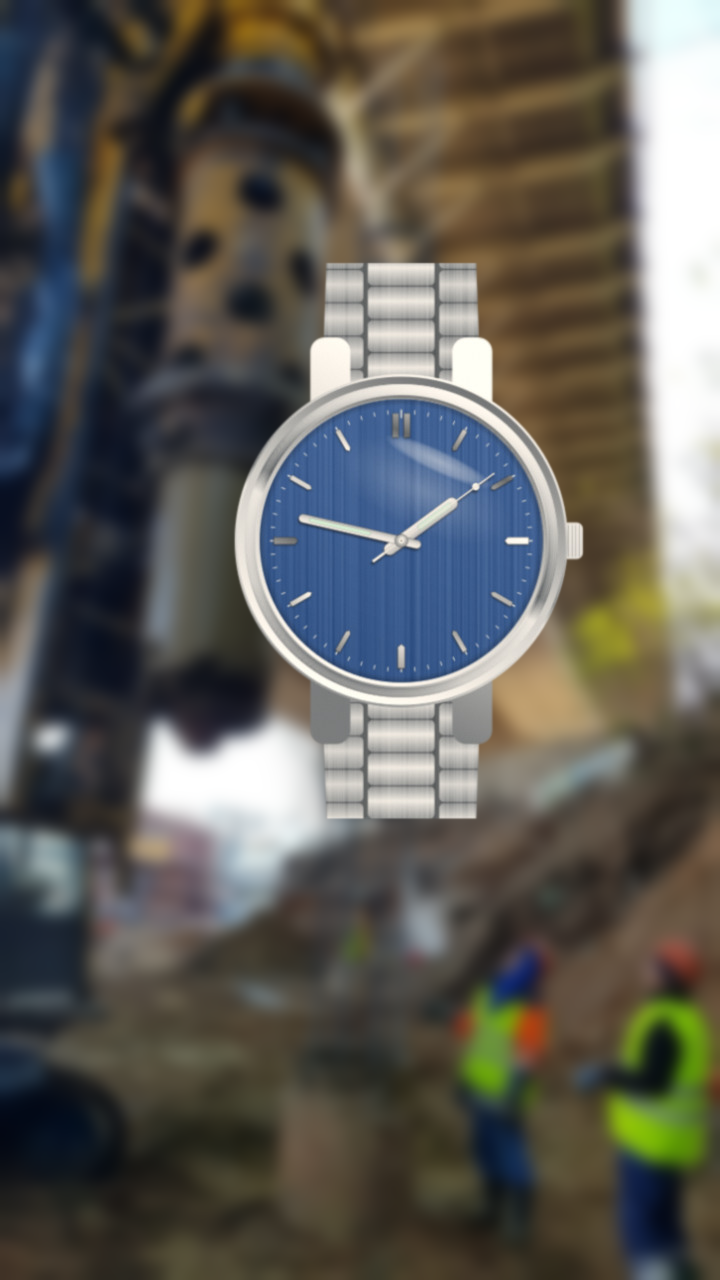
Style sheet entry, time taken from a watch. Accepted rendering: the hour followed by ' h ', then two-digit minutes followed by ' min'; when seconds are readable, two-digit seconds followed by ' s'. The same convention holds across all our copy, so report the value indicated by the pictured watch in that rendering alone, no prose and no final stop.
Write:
1 h 47 min 09 s
